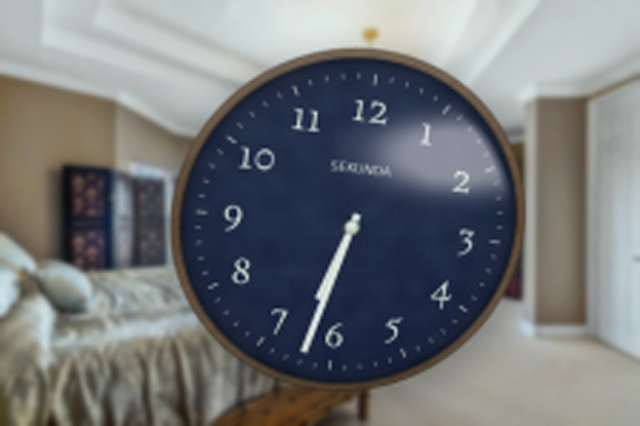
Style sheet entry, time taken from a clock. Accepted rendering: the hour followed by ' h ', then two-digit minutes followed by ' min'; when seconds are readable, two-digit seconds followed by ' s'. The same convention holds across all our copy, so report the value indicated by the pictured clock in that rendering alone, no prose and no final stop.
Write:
6 h 32 min
